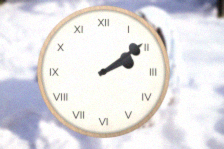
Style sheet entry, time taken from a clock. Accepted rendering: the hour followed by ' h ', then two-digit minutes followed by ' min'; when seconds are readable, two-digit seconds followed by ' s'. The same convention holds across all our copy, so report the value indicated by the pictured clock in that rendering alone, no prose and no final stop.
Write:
2 h 09 min
